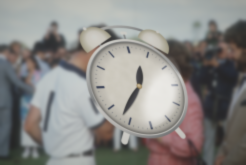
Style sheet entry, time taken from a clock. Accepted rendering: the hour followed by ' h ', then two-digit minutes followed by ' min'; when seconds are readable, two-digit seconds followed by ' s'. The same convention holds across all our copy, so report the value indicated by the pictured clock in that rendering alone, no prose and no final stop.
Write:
12 h 37 min
